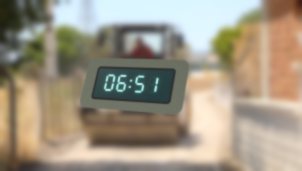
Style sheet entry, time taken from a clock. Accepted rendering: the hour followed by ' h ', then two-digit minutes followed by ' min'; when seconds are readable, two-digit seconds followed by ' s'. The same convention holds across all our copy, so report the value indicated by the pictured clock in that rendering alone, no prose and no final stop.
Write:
6 h 51 min
